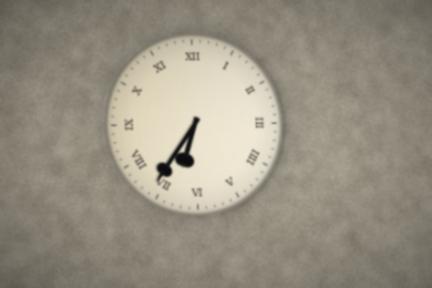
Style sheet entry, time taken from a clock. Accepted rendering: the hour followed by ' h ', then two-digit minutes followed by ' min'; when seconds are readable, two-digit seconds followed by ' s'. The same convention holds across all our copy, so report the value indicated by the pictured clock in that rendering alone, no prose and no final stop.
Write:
6 h 36 min
